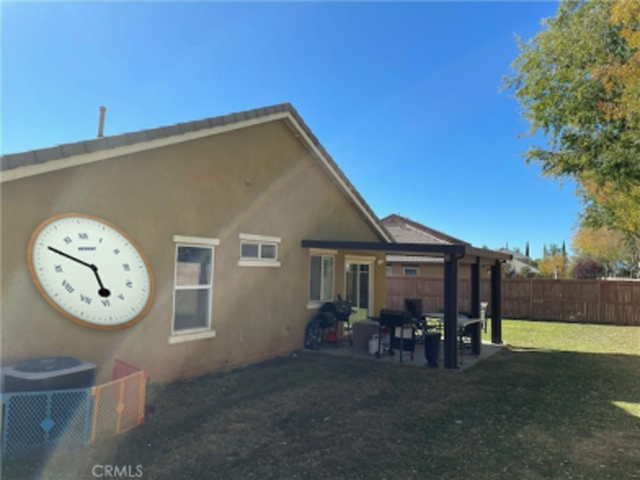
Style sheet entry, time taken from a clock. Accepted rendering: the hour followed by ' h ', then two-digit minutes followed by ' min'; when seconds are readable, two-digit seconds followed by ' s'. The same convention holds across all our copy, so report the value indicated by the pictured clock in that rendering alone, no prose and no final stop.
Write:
5 h 50 min
